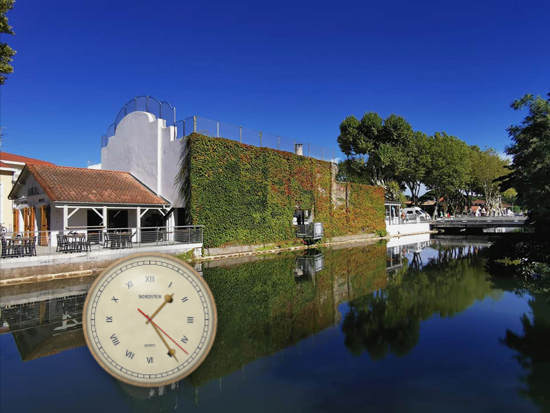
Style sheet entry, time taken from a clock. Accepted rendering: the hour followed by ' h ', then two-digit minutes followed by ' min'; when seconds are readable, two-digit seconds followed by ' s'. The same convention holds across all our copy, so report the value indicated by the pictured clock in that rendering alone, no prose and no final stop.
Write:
1 h 24 min 22 s
